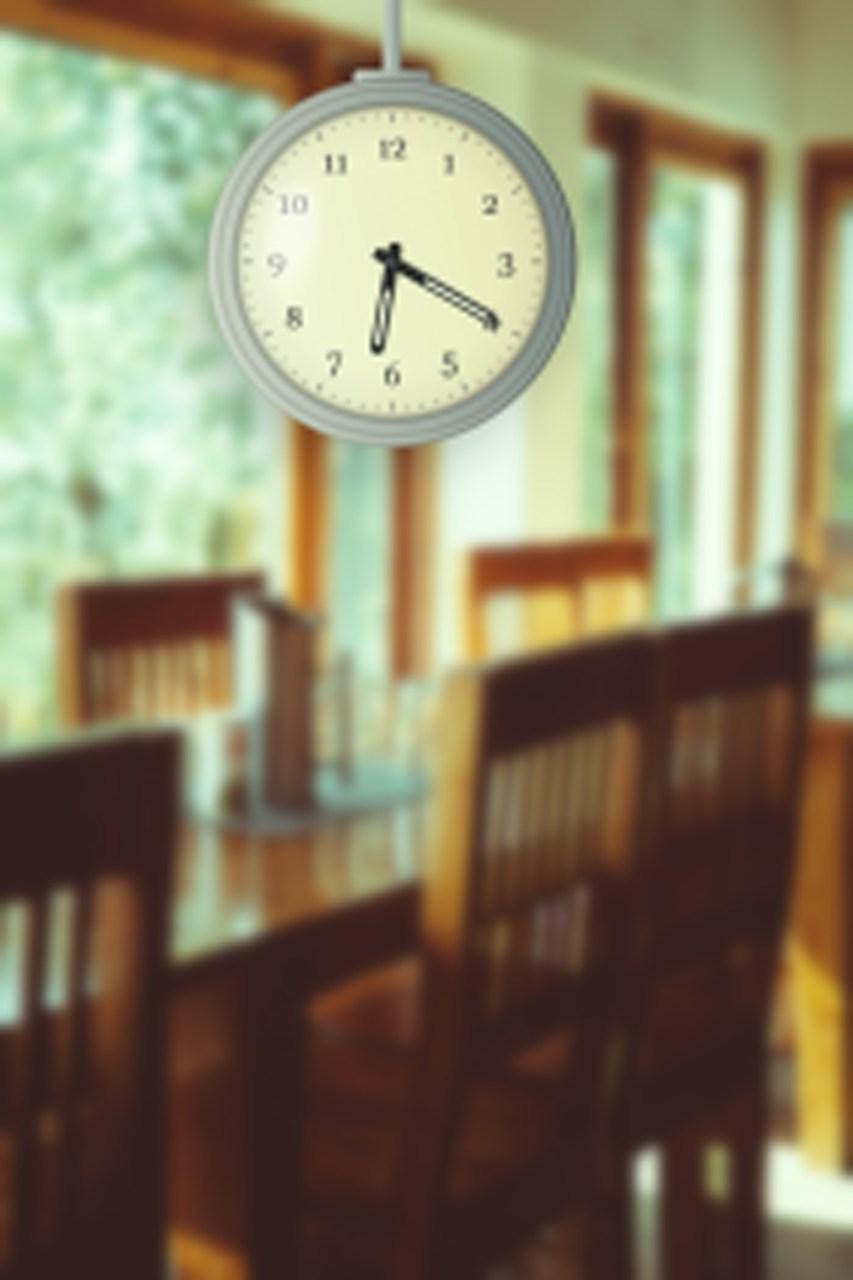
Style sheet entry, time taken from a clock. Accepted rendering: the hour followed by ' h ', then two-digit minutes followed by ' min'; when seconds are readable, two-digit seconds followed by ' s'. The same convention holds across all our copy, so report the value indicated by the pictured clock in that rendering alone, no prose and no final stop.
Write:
6 h 20 min
